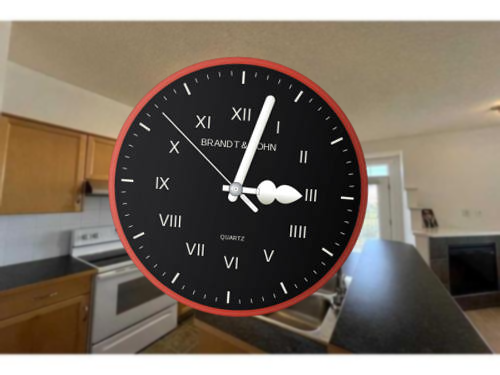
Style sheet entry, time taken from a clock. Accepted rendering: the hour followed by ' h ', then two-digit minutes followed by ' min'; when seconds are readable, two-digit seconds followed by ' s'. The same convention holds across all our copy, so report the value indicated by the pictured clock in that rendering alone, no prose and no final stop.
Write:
3 h 02 min 52 s
